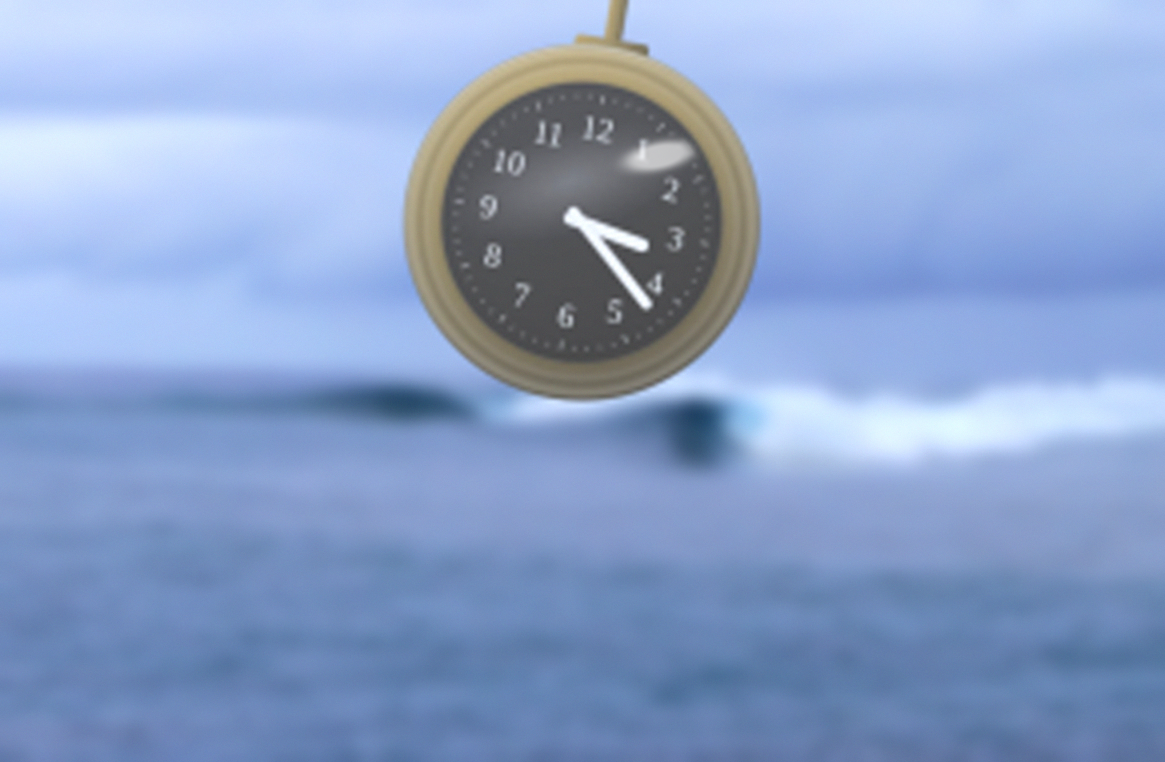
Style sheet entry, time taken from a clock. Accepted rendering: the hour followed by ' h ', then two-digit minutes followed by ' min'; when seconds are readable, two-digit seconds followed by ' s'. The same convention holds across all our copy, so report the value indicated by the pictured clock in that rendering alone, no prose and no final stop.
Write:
3 h 22 min
